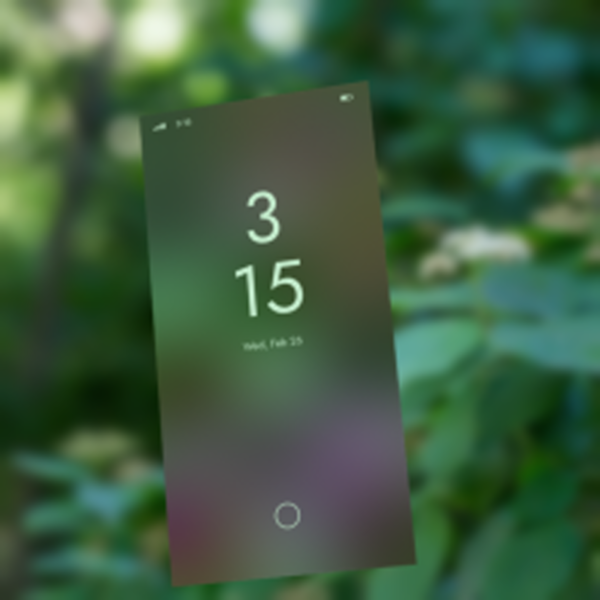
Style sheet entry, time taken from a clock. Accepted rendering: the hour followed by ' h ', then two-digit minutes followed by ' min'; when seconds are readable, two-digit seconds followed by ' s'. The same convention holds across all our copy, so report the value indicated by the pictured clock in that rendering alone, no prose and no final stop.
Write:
3 h 15 min
